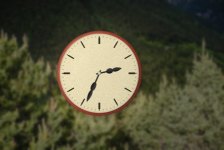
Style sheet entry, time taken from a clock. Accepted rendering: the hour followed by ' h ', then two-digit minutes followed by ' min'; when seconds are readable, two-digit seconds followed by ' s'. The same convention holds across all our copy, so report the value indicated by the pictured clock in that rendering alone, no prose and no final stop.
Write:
2 h 34 min
